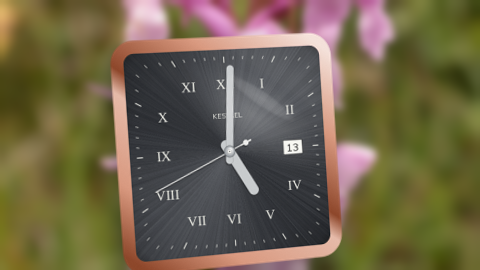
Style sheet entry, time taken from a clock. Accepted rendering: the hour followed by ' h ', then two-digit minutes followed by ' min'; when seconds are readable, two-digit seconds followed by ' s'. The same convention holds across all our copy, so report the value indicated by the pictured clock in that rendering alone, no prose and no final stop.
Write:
5 h 00 min 41 s
